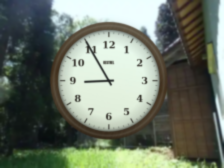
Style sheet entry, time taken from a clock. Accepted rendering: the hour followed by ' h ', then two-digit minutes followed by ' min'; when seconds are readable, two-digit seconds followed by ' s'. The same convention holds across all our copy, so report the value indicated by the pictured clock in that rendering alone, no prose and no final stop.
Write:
8 h 55 min
